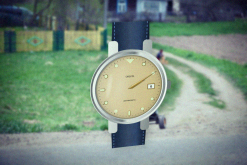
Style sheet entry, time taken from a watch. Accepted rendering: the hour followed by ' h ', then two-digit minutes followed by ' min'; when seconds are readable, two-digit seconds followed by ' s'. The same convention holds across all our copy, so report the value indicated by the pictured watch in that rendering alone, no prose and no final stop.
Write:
2 h 10 min
